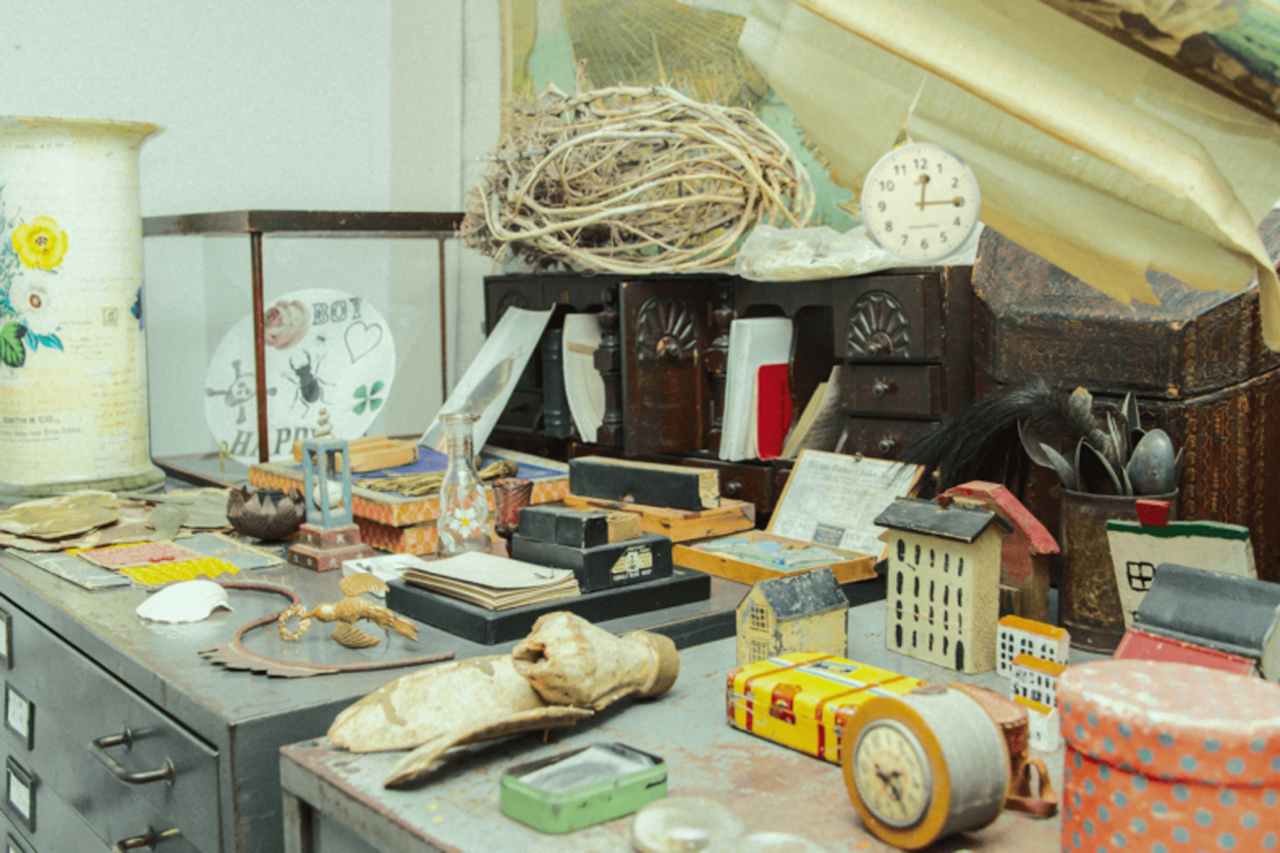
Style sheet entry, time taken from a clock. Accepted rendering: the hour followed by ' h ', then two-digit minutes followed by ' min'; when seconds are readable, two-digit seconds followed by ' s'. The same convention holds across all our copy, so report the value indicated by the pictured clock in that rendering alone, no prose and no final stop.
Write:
12 h 15 min
